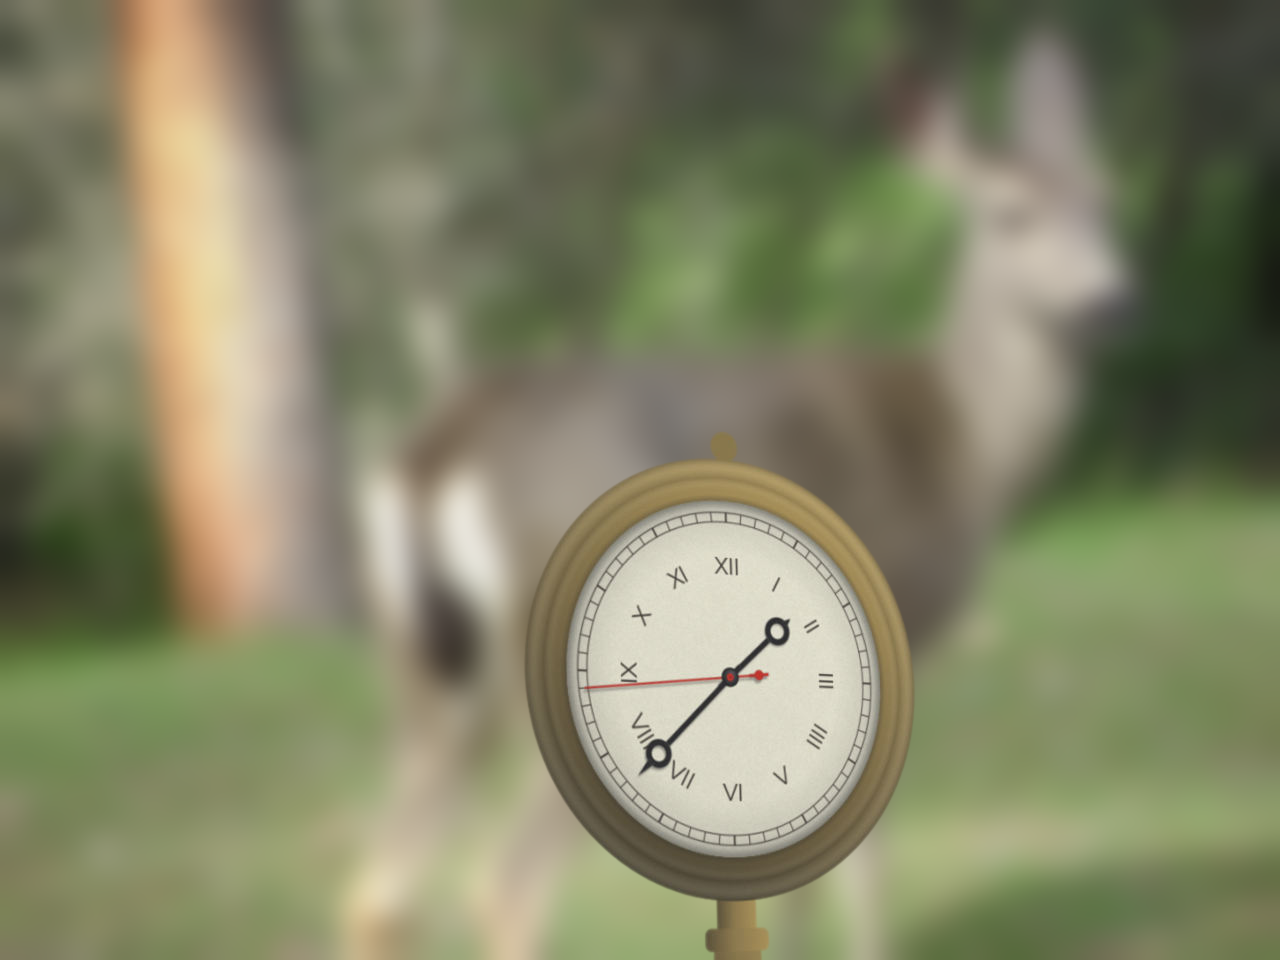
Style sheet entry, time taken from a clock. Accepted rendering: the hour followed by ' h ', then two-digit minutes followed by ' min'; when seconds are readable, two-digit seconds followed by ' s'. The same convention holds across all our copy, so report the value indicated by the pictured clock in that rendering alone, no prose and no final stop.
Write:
1 h 37 min 44 s
